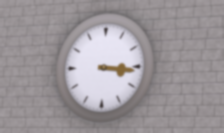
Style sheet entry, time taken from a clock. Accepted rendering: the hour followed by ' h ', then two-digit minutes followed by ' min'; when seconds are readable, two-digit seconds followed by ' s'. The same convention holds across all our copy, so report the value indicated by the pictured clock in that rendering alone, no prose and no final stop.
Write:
3 h 16 min
